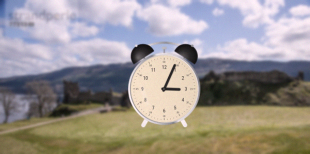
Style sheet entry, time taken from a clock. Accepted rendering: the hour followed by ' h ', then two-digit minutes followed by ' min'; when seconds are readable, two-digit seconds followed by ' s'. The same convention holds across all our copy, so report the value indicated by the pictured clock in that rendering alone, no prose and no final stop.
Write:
3 h 04 min
